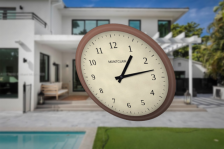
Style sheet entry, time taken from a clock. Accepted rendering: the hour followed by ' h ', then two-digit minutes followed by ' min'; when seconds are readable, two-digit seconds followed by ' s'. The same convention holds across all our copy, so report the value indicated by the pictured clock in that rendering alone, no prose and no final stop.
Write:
1 h 13 min
